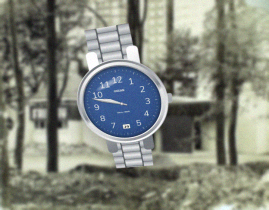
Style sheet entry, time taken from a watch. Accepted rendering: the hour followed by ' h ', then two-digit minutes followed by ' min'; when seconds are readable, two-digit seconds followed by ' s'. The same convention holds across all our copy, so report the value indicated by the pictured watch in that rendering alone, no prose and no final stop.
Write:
9 h 48 min
